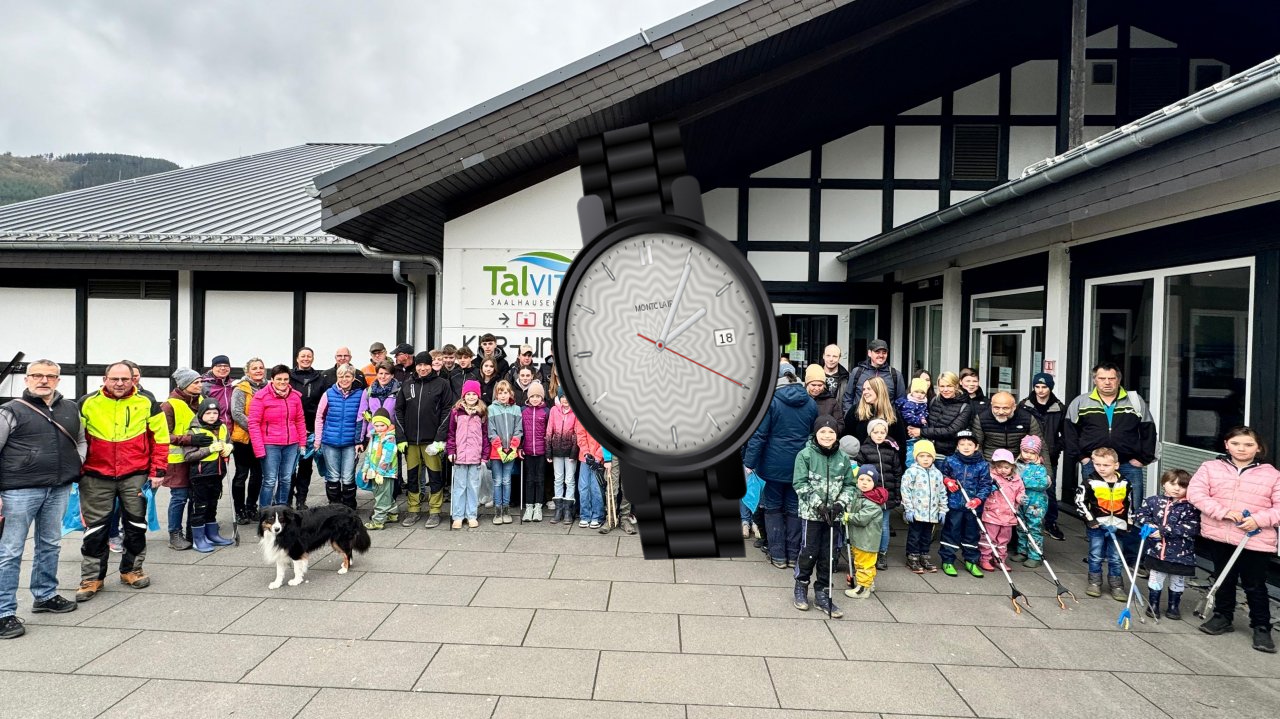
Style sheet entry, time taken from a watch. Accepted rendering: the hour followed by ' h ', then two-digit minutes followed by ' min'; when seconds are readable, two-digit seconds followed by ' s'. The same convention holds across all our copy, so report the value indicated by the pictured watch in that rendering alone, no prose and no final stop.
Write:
2 h 05 min 20 s
